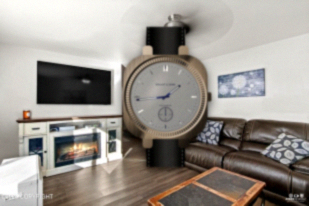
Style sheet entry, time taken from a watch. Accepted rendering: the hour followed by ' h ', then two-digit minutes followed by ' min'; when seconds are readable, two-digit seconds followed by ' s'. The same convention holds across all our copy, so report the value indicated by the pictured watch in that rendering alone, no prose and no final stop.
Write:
1 h 44 min
